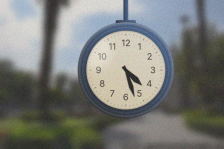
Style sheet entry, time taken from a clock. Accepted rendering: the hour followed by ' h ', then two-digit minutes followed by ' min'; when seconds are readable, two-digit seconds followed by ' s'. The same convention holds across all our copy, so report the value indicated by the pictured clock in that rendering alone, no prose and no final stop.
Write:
4 h 27 min
